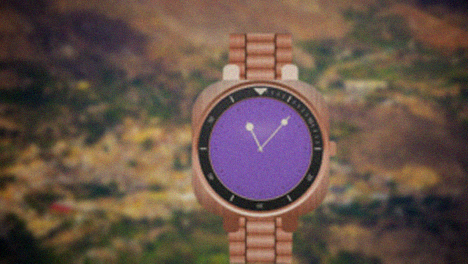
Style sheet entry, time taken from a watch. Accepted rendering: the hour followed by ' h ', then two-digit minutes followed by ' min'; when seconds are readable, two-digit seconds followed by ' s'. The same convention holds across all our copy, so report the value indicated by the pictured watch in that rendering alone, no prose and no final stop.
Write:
11 h 07 min
